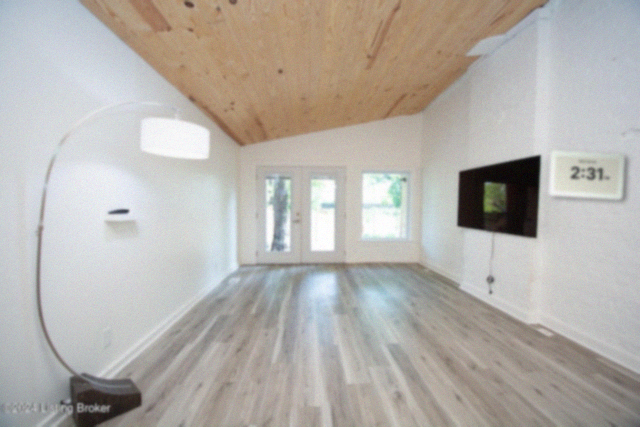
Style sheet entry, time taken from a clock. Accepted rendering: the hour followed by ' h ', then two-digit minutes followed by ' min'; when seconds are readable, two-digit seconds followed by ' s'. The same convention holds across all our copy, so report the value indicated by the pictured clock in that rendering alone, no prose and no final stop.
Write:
2 h 31 min
